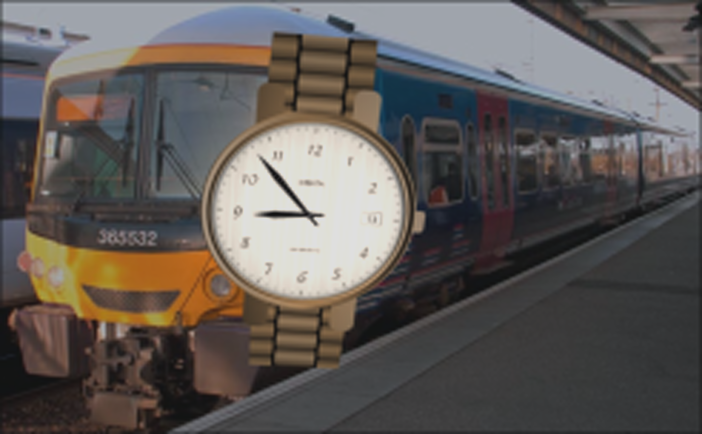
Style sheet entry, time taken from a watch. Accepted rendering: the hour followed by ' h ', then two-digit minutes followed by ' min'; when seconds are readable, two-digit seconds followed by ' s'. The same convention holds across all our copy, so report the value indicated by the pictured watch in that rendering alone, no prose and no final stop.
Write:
8 h 53 min
